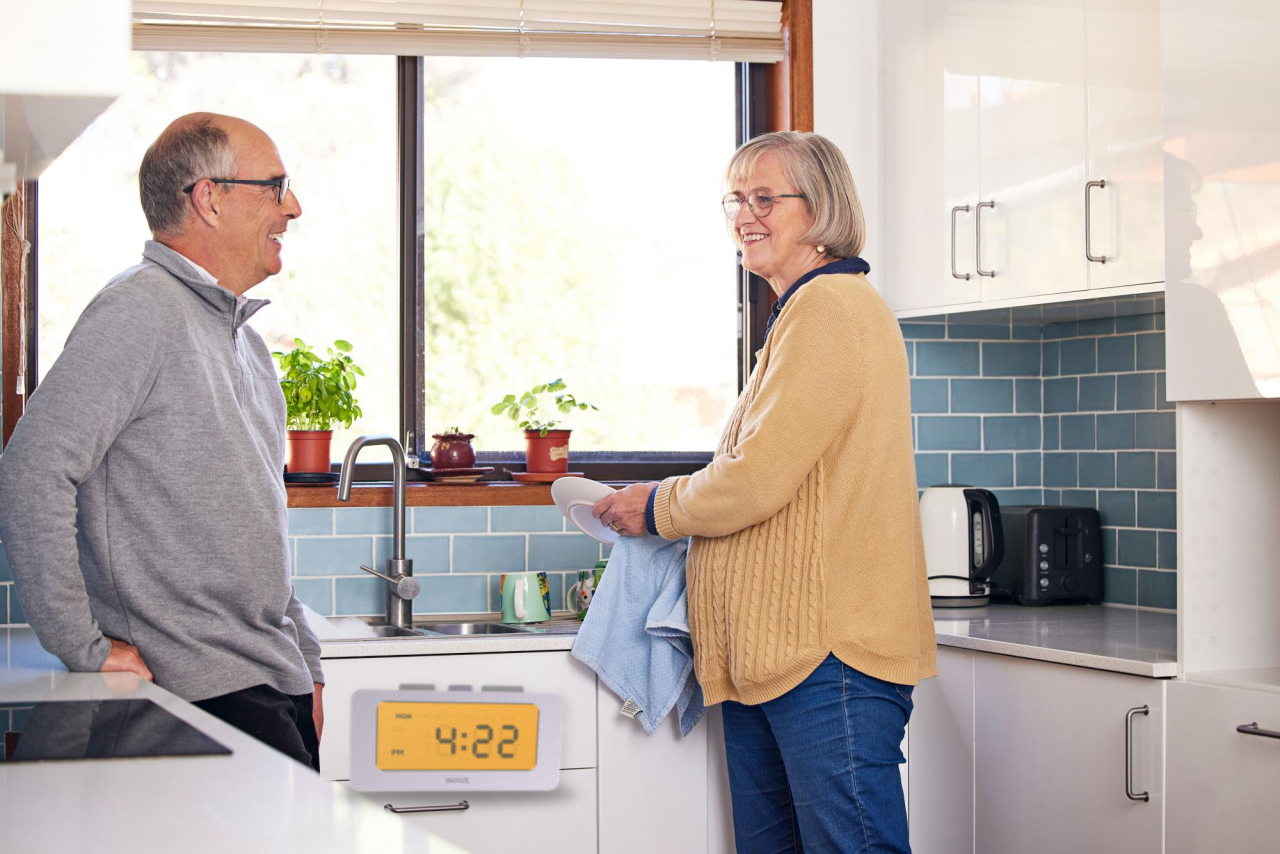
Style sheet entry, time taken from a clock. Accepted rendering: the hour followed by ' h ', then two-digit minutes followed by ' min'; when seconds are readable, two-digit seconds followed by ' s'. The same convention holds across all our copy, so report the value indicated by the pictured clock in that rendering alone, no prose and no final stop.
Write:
4 h 22 min
